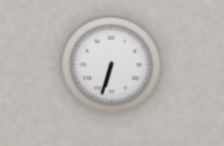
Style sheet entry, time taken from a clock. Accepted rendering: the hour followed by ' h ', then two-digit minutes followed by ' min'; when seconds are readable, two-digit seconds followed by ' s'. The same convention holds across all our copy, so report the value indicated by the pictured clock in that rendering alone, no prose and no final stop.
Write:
6 h 33 min
